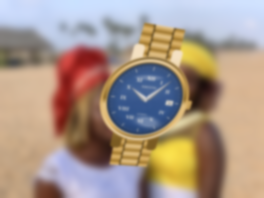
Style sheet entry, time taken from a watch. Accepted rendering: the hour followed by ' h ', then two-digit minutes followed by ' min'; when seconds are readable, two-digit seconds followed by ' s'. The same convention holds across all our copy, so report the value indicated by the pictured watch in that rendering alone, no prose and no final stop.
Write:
10 h 07 min
